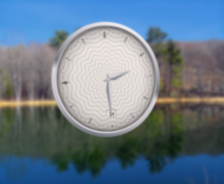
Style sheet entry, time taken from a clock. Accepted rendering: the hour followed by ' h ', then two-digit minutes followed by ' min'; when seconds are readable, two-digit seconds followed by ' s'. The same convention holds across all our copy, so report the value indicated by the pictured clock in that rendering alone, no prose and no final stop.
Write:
2 h 30 min
